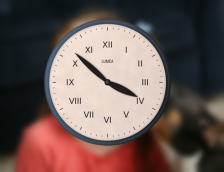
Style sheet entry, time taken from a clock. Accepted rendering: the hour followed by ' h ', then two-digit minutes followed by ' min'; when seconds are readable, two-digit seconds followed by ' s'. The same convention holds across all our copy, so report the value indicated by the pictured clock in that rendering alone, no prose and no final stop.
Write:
3 h 52 min
